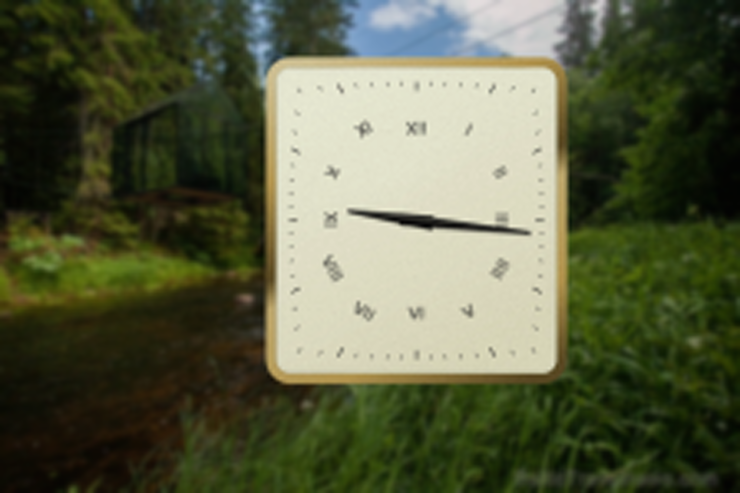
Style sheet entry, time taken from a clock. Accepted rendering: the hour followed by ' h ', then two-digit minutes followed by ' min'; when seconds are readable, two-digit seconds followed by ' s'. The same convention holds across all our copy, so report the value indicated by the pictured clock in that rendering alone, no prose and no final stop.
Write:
9 h 16 min
